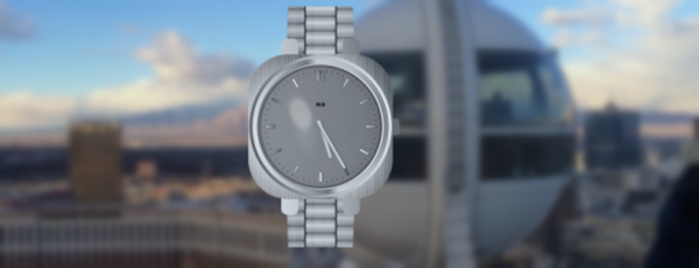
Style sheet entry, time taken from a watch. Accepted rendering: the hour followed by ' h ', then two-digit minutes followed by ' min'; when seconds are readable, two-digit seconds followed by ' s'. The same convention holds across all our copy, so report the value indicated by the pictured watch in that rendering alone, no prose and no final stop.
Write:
5 h 25 min
